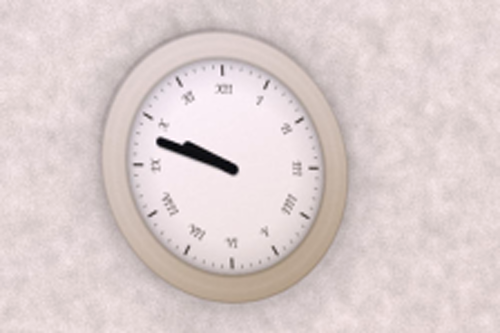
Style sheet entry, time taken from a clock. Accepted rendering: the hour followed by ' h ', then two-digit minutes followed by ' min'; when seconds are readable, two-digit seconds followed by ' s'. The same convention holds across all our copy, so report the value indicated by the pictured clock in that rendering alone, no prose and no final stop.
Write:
9 h 48 min
